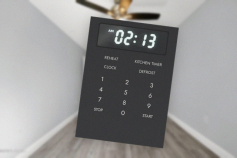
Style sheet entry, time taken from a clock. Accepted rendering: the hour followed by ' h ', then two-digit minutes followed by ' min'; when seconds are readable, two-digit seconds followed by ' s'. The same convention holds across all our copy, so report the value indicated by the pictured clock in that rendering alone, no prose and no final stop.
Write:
2 h 13 min
